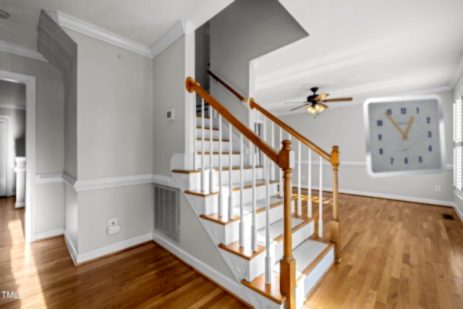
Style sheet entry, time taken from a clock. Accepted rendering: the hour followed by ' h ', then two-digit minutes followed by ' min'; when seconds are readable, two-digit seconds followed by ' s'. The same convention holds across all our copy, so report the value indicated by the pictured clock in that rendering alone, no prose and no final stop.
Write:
12 h 54 min
